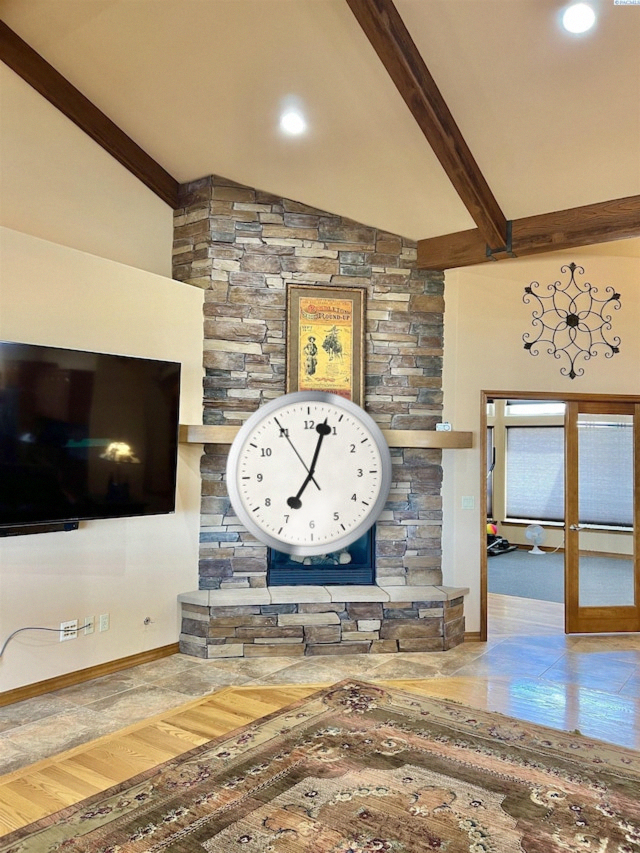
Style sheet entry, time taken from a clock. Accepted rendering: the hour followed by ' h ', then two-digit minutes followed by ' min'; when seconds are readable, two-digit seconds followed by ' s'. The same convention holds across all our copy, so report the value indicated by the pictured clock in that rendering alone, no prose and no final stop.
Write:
7 h 02 min 55 s
